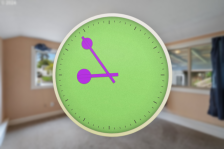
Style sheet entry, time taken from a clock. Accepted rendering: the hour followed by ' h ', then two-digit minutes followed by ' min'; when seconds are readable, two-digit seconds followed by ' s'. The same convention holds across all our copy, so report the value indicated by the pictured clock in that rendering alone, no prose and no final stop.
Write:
8 h 54 min
